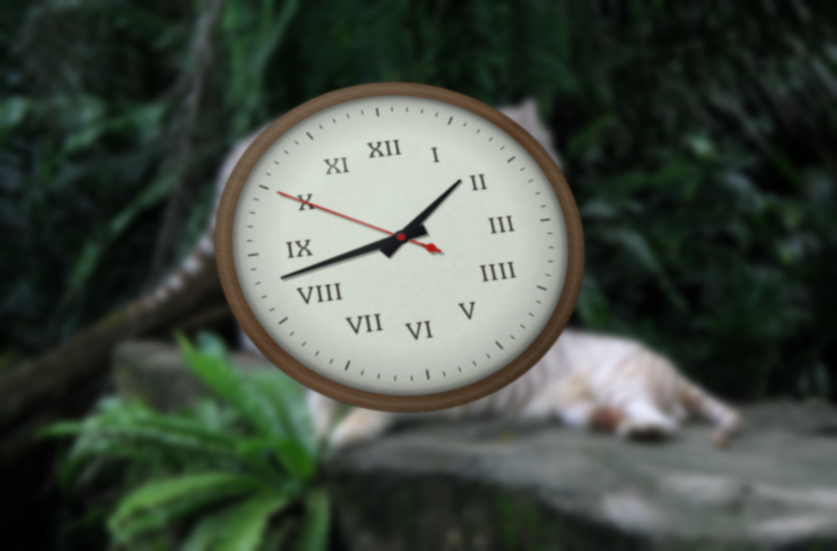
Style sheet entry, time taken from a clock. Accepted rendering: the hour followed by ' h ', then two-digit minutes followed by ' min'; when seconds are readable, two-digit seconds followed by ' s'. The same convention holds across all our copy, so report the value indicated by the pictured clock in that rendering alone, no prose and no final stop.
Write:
1 h 42 min 50 s
